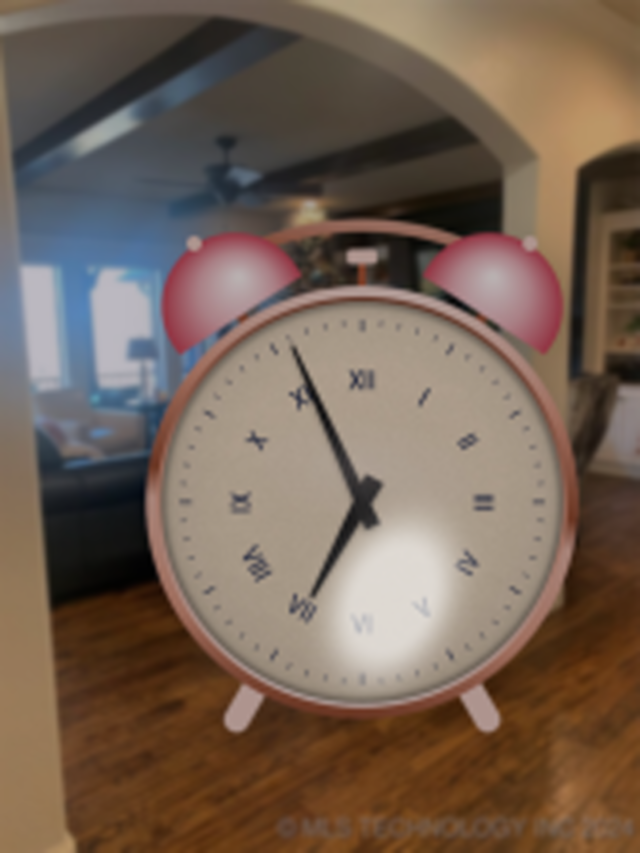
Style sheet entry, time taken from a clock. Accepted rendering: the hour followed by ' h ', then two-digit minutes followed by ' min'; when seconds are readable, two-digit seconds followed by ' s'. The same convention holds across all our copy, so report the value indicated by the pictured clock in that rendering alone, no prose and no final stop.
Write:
6 h 56 min
